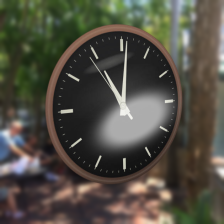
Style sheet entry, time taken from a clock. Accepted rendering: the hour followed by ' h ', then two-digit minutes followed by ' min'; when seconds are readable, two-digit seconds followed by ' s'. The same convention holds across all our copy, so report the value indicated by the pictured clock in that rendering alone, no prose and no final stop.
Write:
11 h 00 min 54 s
